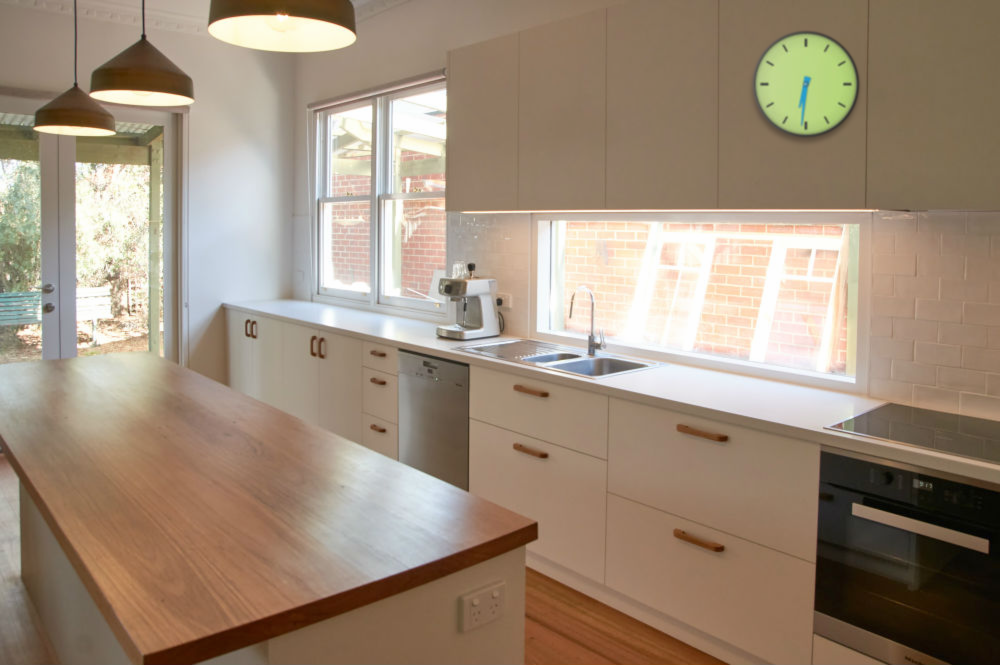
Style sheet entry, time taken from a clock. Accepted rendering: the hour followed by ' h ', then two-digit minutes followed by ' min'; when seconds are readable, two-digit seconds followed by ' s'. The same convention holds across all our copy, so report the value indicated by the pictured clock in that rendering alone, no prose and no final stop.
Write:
6 h 31 min
